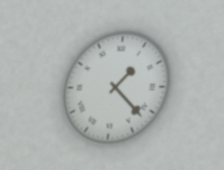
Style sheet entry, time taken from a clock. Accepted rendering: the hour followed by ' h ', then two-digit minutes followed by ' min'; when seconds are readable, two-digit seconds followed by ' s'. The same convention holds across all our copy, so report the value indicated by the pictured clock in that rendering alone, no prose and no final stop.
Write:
1 h 22 min
